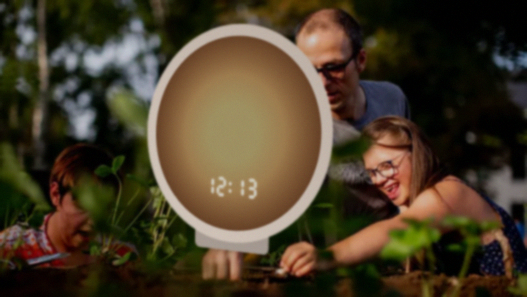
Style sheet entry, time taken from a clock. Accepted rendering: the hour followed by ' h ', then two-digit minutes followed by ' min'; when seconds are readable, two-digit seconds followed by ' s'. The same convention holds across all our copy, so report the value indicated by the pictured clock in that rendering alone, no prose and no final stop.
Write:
12 h 13 min
